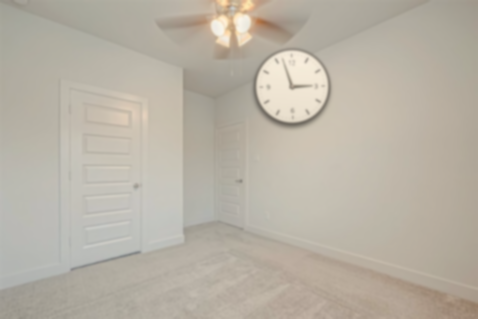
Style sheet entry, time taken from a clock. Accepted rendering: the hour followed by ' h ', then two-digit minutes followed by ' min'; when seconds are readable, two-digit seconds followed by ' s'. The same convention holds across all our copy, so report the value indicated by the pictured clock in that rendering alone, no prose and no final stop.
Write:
2 h 57 min
